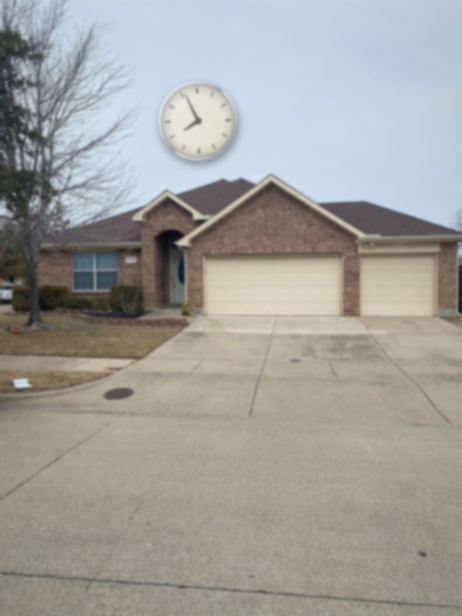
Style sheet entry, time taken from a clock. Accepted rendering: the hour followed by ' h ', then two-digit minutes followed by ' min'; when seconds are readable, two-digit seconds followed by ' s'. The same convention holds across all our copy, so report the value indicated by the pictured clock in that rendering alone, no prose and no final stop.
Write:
7 h 56 min
